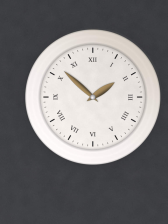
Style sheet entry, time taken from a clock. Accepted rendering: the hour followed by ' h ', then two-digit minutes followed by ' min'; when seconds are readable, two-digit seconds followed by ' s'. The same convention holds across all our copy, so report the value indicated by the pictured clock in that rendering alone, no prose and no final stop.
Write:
1 h 52 min
